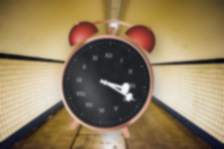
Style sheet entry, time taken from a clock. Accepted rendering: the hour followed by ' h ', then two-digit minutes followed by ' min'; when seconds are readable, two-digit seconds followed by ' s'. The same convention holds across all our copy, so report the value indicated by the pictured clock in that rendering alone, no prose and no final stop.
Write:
3 h 19 min
